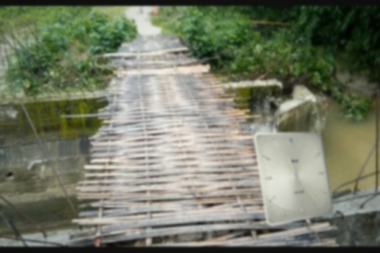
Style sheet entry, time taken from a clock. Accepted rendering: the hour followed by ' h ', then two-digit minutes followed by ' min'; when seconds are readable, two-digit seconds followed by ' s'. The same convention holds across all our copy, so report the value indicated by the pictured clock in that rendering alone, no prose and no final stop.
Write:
11 h 24 min
